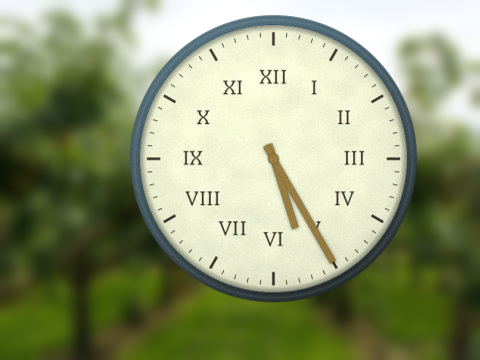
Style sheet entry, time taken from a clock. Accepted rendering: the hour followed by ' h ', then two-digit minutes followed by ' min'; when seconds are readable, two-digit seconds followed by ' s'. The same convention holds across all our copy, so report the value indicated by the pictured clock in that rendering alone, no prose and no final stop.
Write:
5 h 25 min
